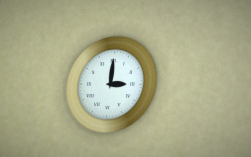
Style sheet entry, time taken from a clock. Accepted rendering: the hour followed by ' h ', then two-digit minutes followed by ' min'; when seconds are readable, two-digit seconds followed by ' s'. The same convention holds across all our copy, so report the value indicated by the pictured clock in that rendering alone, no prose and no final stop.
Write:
3 h 00 min
